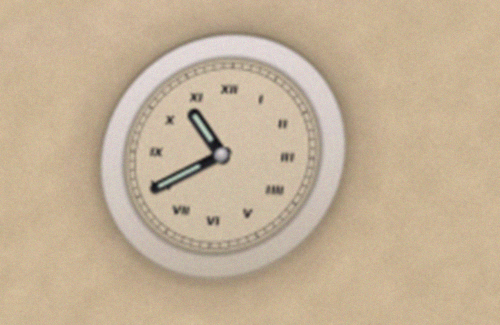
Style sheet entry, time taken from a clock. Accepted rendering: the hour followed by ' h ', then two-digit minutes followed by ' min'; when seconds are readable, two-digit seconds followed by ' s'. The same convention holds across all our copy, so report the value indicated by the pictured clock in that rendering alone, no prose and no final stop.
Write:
10 h 40 min
